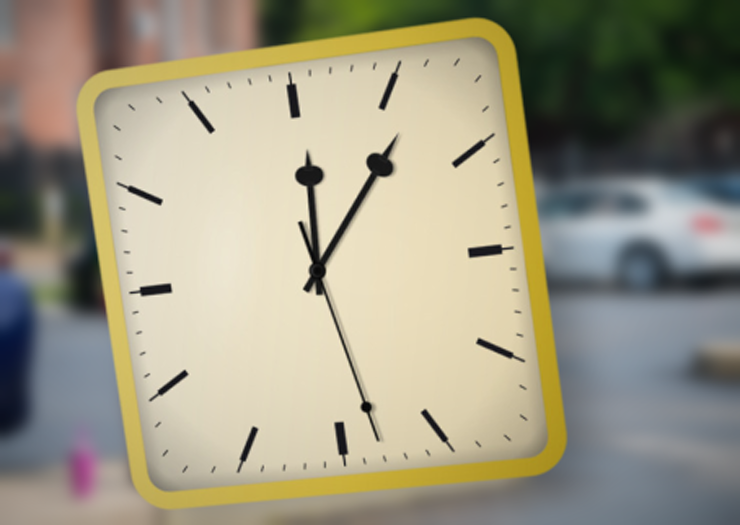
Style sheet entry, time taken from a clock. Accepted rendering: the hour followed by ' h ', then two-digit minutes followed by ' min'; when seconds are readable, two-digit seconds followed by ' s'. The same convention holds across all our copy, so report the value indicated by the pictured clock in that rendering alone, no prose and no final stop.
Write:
12 h 06 min 28 s
